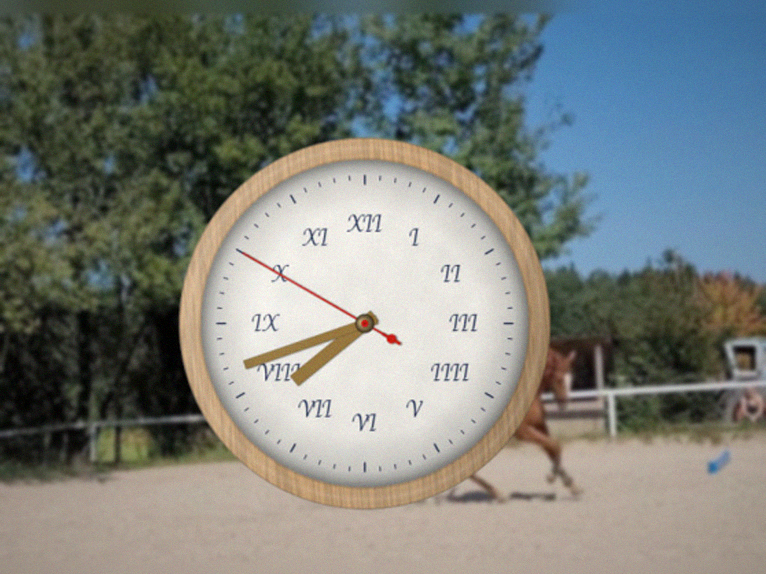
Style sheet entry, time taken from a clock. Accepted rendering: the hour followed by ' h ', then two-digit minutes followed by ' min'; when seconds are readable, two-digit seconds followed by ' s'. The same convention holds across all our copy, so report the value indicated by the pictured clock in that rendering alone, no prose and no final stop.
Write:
7 h 41 min 50 s
